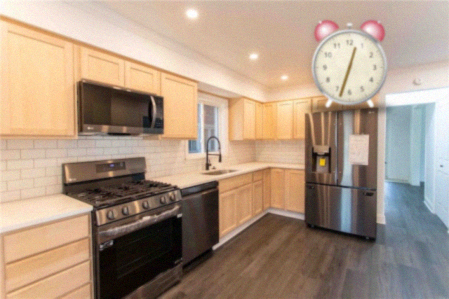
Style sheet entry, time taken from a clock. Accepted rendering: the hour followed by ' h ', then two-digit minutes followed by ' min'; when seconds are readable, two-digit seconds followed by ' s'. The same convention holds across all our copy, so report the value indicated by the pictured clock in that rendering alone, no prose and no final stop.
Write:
12 h 33 min
